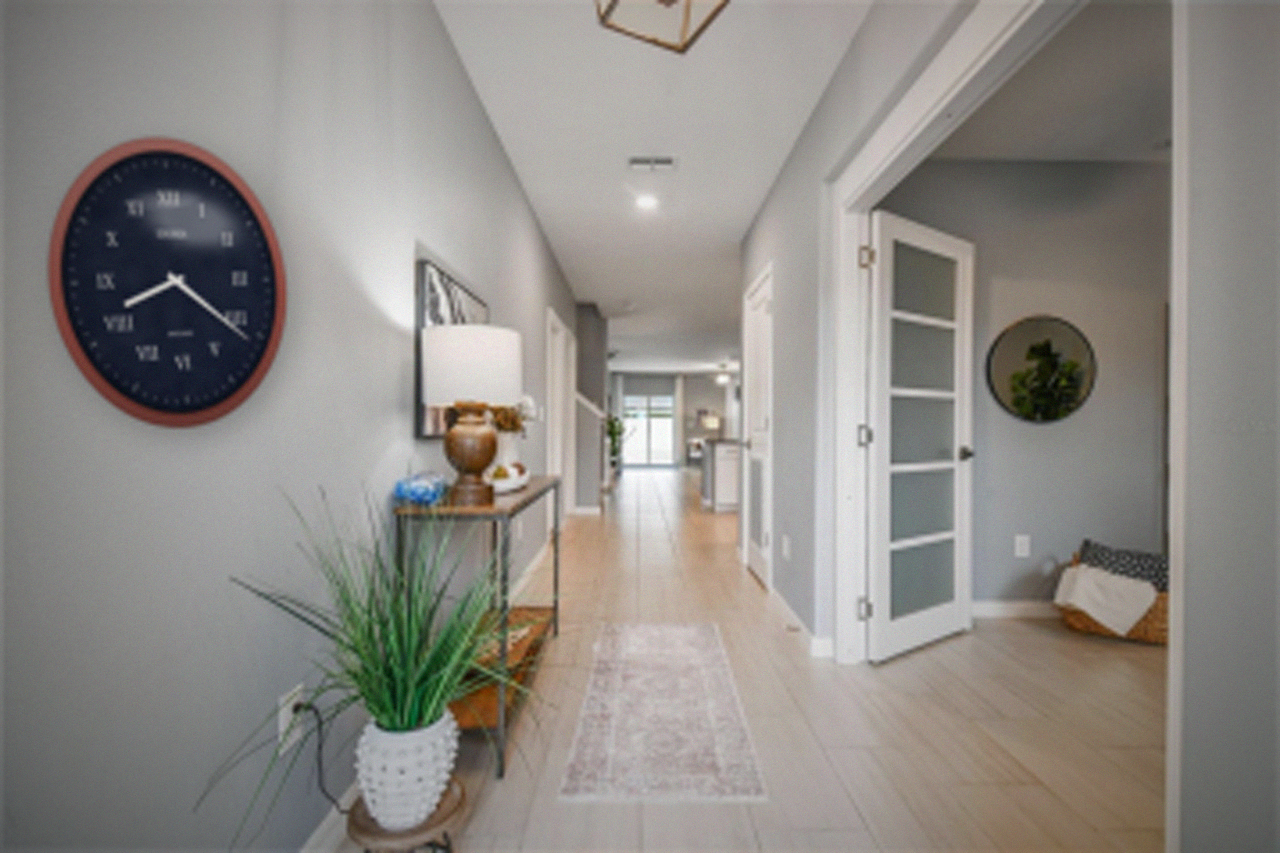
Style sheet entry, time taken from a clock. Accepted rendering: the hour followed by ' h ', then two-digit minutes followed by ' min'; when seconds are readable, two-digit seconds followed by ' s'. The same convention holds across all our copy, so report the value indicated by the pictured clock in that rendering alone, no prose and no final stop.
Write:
8 h 21 min
